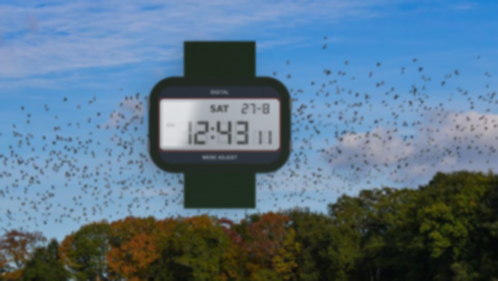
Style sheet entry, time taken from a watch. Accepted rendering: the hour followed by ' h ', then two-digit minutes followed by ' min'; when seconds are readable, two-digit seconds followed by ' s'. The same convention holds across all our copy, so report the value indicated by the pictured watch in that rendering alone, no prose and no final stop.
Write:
12 h 43 min 11 s
